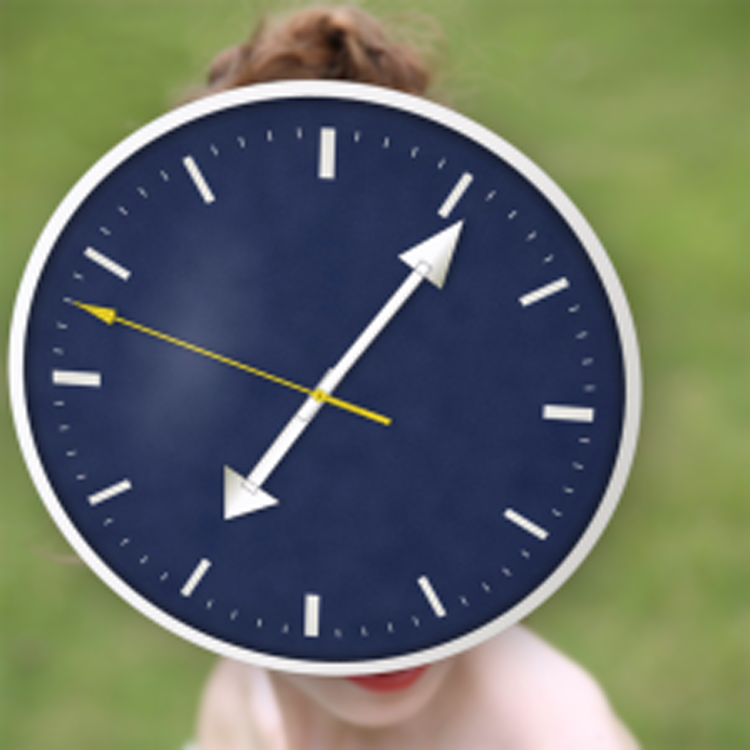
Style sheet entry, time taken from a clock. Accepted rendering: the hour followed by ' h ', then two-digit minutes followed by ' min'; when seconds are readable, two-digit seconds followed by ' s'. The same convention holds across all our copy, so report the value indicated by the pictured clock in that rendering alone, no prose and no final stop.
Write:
7 h 05 min 48 s
